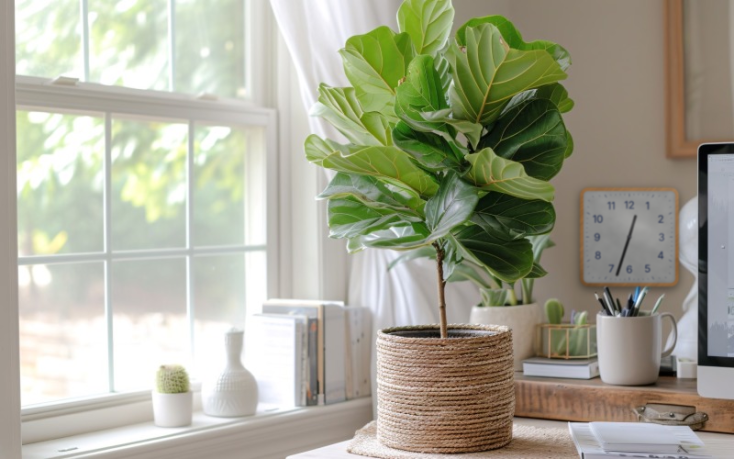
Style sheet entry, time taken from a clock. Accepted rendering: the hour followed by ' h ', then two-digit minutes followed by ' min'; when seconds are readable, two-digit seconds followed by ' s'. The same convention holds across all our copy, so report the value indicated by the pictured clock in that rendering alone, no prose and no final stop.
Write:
12 h 33 min
